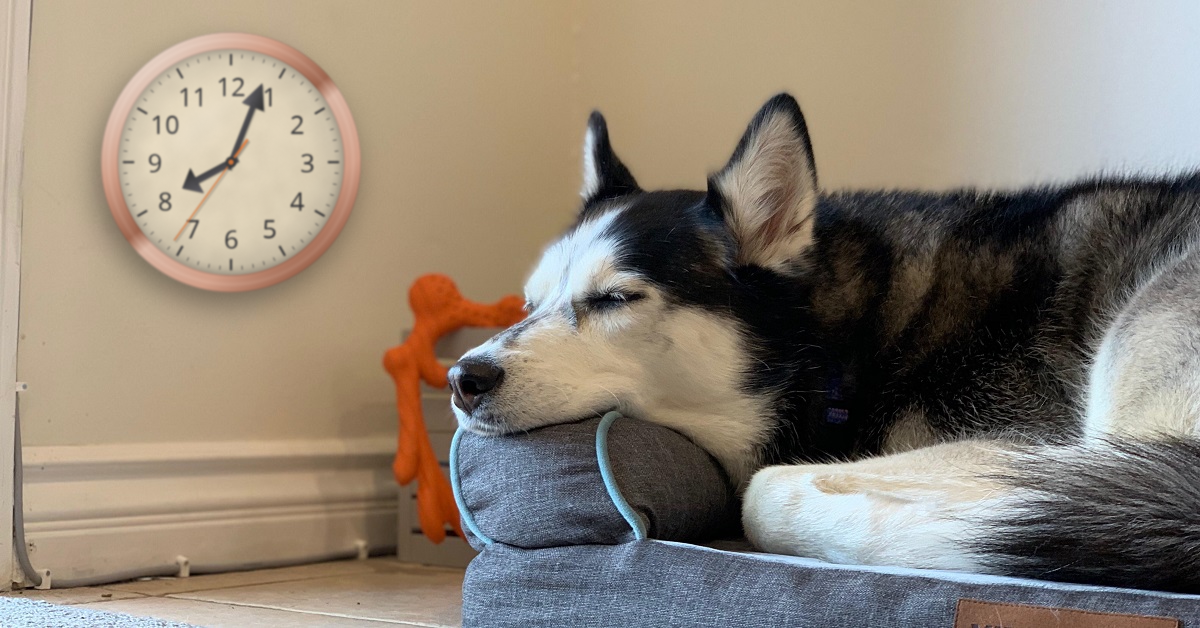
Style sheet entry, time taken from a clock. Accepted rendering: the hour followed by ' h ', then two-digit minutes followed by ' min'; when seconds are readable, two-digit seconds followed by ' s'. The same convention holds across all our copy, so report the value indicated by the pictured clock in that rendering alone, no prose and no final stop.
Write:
8 h 03 min 36 s
